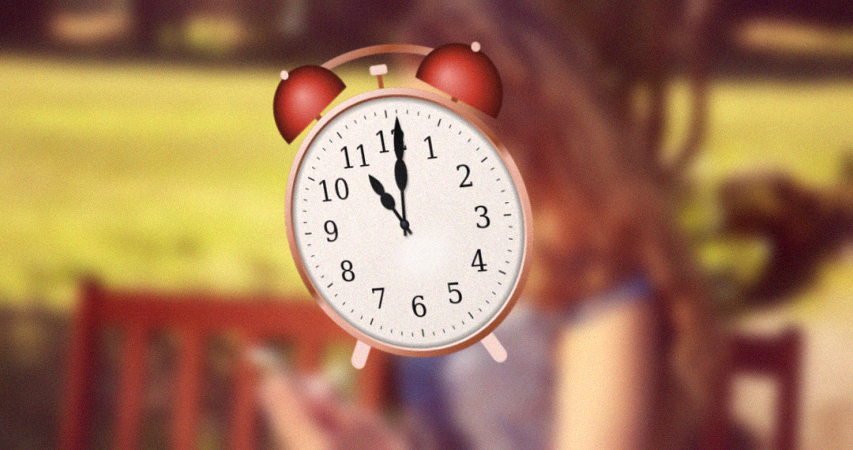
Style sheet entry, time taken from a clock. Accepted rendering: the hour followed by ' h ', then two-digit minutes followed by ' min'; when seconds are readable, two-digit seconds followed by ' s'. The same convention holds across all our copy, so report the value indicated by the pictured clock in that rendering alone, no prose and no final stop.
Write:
11 h 01 min
